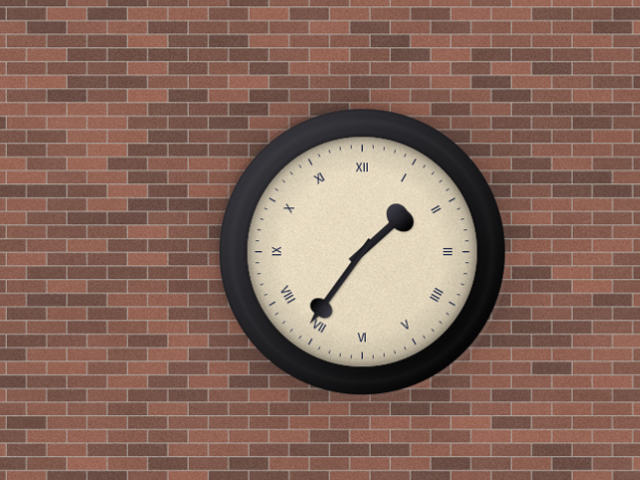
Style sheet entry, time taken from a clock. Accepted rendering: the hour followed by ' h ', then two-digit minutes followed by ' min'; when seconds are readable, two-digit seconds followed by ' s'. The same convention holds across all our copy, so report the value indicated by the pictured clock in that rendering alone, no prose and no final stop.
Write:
1 h 36 min
